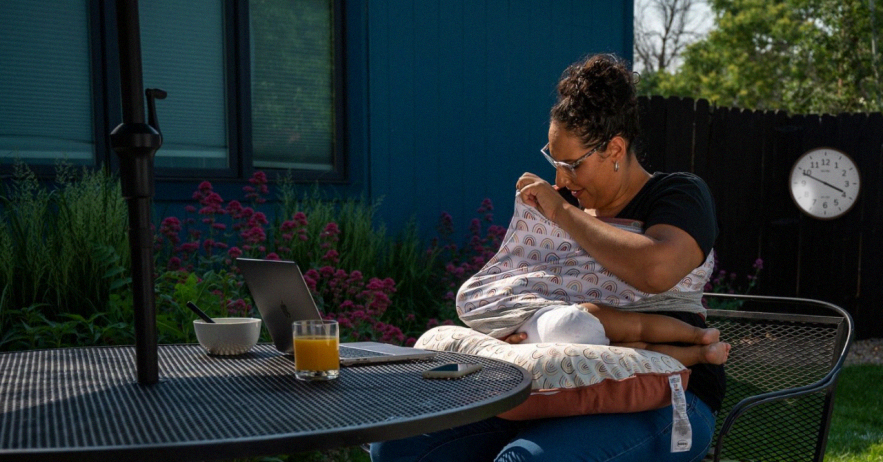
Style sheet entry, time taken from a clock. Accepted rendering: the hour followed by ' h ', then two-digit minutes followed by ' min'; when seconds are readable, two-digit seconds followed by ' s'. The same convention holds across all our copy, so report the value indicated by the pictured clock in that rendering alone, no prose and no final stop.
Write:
3 h 49 min
